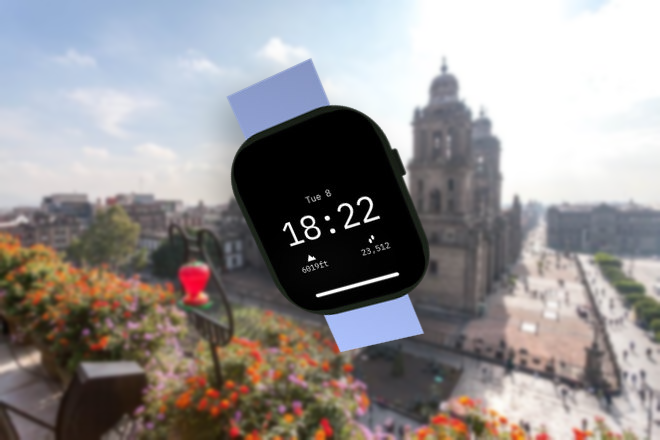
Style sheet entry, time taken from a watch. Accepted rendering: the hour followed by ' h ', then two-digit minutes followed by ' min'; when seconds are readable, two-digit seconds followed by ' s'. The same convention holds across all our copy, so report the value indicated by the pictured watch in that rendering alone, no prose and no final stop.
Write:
18 h 22 min
